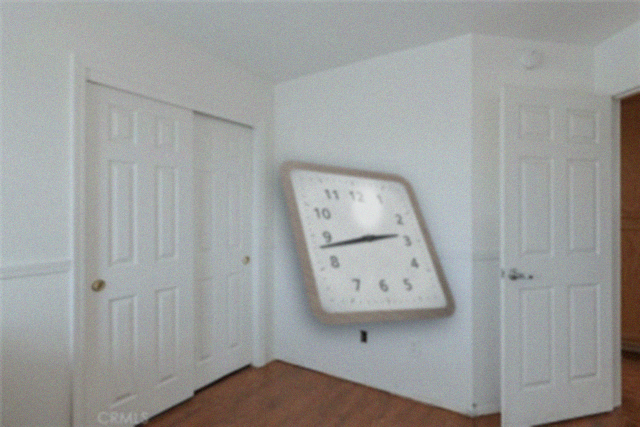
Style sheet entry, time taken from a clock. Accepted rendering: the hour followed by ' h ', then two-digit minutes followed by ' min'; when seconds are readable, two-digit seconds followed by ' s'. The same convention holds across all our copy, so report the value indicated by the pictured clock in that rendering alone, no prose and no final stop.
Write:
2 h 43 min
